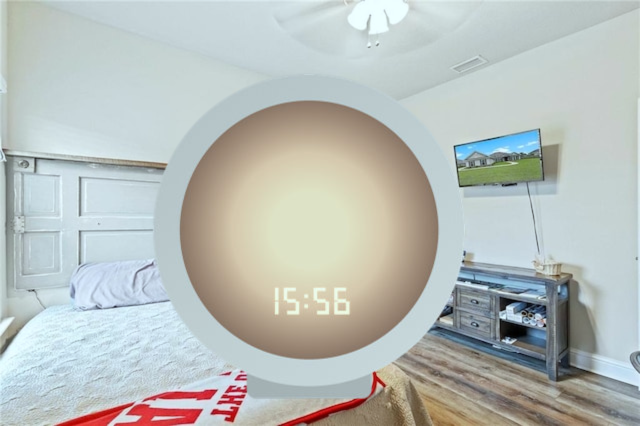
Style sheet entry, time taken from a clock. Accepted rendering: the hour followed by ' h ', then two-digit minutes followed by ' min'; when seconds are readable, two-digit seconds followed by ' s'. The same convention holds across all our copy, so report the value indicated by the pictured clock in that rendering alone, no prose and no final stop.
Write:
15 h 56 min
